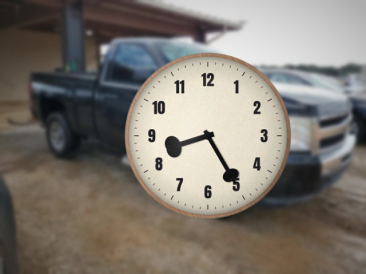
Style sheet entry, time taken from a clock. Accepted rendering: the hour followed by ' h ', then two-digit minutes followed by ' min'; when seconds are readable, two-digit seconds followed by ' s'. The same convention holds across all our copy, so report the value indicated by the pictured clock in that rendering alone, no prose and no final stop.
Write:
8 h 25 min
